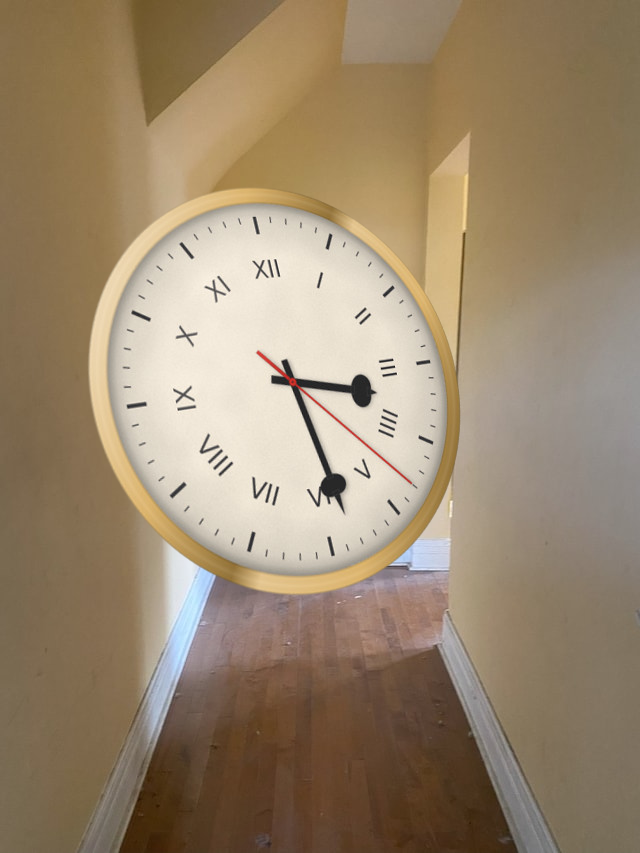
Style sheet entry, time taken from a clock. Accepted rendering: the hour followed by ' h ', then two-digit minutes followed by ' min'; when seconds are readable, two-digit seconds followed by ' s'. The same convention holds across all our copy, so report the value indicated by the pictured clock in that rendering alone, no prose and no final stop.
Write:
3 h 28 min 23 s
